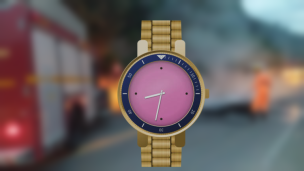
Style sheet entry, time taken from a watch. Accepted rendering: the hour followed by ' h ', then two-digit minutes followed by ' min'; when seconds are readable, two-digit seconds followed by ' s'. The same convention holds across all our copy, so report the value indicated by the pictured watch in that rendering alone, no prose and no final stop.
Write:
8 h 32 min
